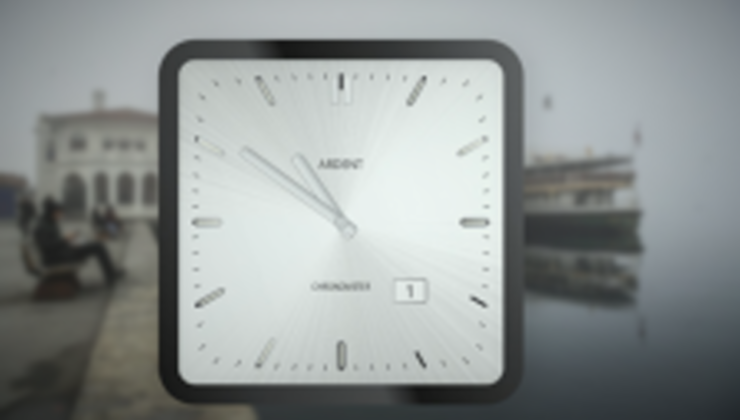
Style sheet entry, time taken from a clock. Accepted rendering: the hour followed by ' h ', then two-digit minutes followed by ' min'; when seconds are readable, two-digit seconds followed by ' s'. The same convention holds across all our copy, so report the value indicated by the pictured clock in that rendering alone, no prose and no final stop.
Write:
10 h 51 min
